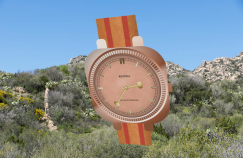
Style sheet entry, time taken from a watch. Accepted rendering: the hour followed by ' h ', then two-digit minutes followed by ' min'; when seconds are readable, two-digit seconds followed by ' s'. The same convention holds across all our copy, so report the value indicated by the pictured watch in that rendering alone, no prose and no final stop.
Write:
2 h 36 min
